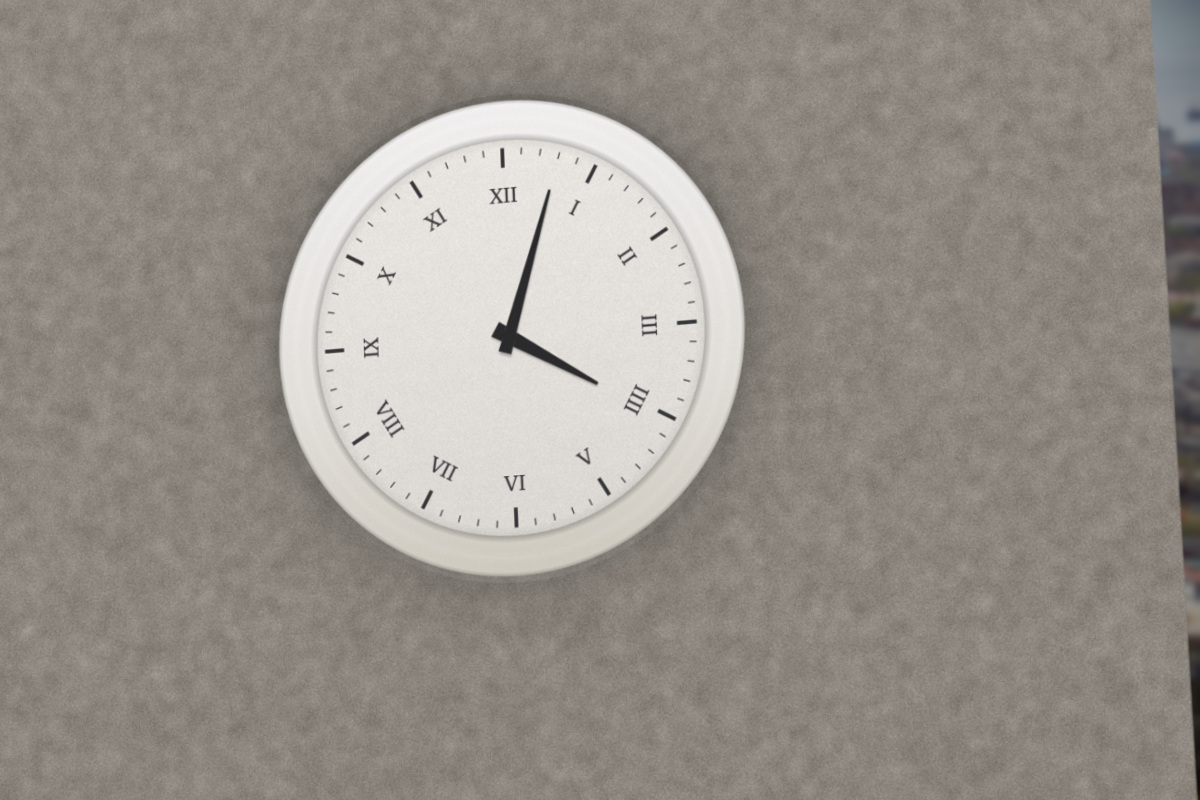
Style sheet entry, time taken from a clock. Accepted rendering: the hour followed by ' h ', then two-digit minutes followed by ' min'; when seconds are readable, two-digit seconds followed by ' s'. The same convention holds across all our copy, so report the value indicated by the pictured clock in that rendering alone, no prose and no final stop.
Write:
4 h 03 min
